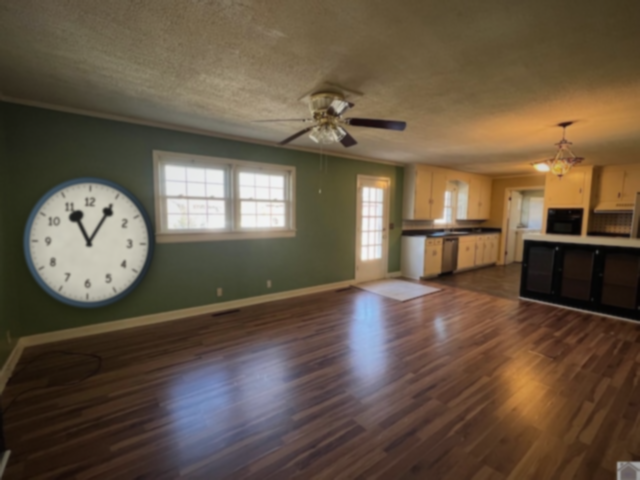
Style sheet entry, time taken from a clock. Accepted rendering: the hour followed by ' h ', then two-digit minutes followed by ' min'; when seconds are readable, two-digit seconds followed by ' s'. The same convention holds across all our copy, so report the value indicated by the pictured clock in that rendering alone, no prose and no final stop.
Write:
11 h 05 min
